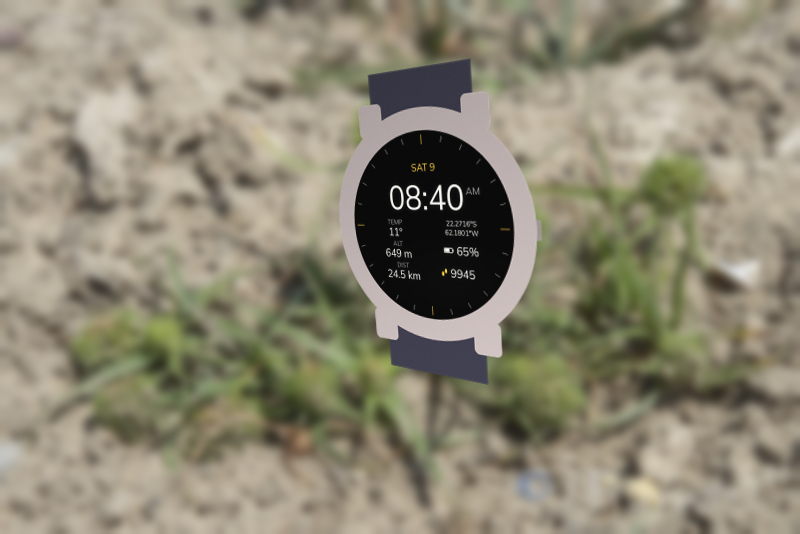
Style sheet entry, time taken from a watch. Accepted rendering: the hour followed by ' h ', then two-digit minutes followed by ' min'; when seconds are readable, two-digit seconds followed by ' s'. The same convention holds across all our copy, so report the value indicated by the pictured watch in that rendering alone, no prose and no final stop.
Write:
8 h 40 min
